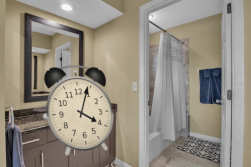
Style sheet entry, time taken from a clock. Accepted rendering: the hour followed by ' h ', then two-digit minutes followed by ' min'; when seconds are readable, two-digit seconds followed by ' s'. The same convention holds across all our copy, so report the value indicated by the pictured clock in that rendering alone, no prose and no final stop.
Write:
4 h 04 min
